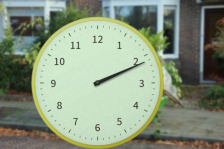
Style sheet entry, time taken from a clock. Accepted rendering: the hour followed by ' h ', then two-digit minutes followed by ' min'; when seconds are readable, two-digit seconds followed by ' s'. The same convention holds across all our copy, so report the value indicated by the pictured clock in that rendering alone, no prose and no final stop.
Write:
2 h 11 min
